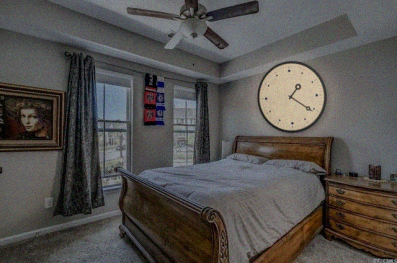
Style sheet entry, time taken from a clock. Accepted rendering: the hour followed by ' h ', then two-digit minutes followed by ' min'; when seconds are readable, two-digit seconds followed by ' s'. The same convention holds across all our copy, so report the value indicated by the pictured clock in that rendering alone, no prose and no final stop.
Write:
1 h 21 min
